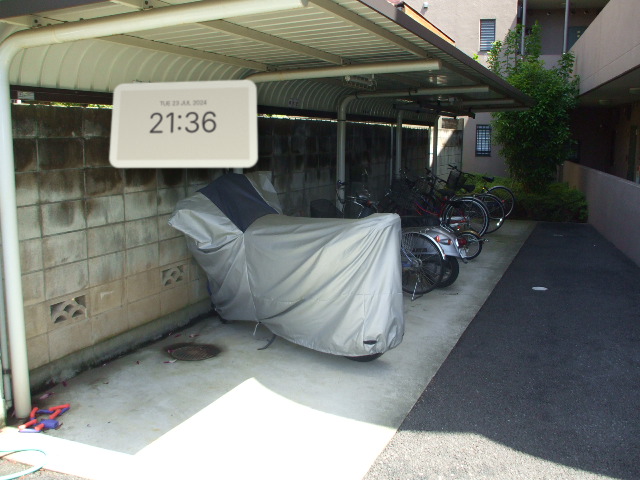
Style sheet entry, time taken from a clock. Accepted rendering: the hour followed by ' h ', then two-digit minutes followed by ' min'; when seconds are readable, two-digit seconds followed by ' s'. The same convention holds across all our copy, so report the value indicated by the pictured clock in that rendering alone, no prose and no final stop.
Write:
21 h 36 min
